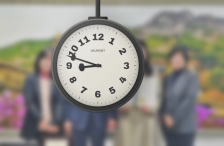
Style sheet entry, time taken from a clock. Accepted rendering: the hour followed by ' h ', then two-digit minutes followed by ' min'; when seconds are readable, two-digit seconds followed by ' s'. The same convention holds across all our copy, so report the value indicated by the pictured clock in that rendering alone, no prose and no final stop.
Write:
8 h 48 min
